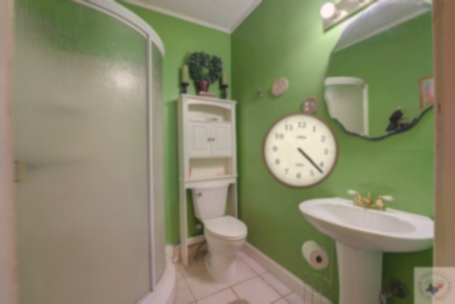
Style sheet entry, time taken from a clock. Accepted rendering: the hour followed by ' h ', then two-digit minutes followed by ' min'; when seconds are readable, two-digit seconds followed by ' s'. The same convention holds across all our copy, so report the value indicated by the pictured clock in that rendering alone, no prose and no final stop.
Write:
4 h 22 min
